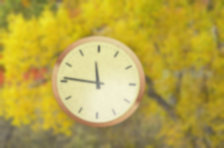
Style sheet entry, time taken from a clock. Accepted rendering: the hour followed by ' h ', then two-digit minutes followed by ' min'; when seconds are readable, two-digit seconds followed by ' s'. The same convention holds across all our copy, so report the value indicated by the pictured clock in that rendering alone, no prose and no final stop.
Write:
11 h 46 min
